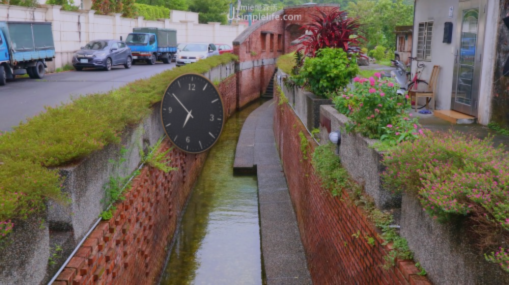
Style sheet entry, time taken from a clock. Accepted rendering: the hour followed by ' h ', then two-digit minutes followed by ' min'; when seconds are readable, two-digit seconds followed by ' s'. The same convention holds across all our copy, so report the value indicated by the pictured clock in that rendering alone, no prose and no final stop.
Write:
6 h 51 min
